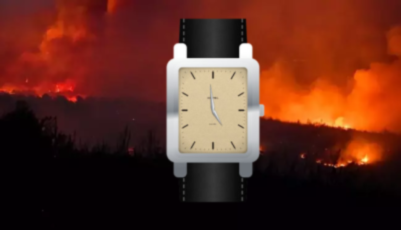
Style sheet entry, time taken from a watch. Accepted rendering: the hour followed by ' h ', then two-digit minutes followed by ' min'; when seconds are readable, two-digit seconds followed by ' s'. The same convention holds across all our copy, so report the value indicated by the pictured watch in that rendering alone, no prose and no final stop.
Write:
4 h 59 min
